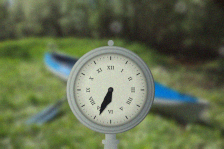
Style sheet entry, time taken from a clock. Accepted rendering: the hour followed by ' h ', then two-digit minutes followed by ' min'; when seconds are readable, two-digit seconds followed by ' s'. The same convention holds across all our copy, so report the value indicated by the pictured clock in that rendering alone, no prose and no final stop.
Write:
6 h 34 min
